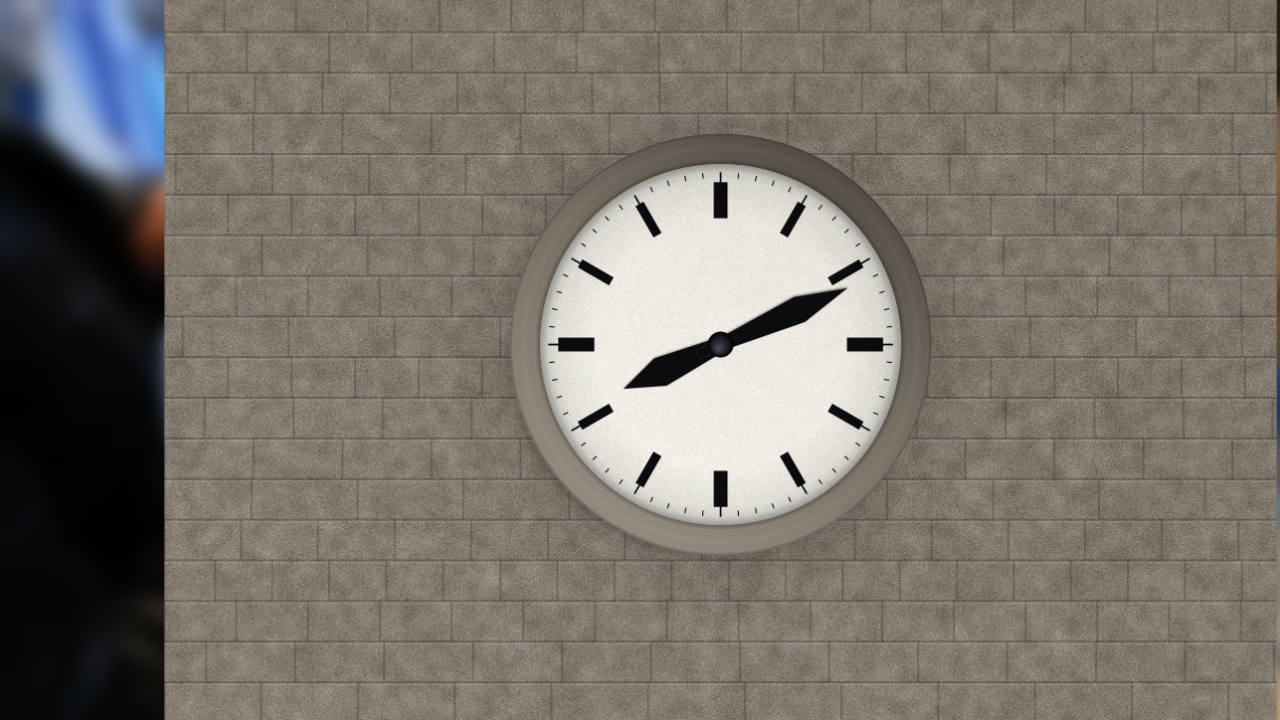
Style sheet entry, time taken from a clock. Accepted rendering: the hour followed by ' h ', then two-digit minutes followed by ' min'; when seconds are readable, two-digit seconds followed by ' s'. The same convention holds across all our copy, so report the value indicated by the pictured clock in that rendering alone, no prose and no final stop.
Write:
8 h 11 min
